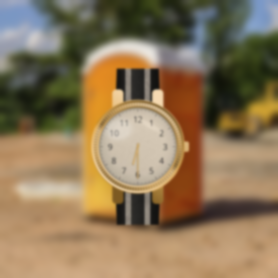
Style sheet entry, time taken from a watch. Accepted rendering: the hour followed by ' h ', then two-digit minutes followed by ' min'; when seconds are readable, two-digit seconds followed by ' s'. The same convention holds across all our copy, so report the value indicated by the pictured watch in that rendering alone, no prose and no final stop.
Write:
6 h 30 min
